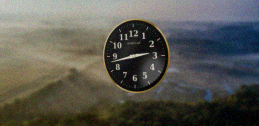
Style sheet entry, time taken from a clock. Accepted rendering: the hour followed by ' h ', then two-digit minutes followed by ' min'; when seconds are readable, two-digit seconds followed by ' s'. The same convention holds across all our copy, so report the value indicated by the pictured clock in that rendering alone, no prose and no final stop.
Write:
2 h 43 min
